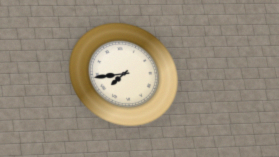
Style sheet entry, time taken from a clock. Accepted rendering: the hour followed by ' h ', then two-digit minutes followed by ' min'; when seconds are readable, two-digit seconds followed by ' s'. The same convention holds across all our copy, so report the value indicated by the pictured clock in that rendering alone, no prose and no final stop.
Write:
7 h 44 min
